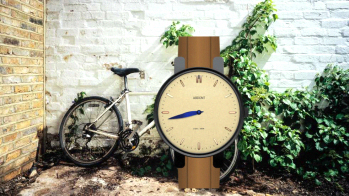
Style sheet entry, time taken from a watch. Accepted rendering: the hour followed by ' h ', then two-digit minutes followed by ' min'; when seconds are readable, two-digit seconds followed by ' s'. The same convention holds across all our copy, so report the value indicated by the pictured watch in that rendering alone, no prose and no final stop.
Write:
8 h 43 min
